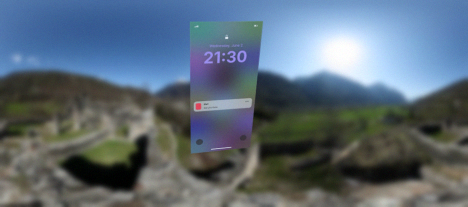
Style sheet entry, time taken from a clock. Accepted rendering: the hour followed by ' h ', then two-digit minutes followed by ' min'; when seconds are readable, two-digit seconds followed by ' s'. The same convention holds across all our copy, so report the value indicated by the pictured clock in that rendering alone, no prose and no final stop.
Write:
21 h 30 min
